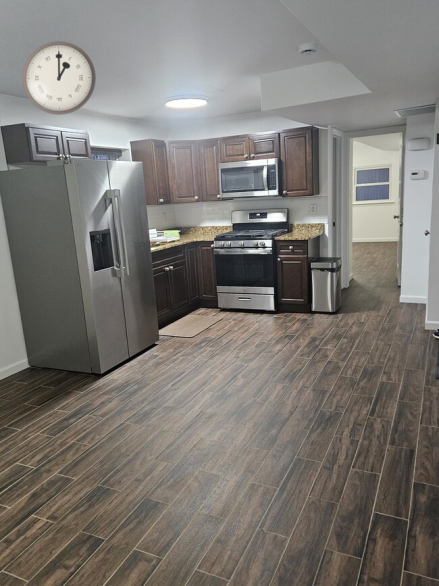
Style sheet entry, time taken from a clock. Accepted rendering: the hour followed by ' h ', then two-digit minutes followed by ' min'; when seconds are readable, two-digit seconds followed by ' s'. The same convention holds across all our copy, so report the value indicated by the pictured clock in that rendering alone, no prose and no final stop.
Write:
1 h 00 min
